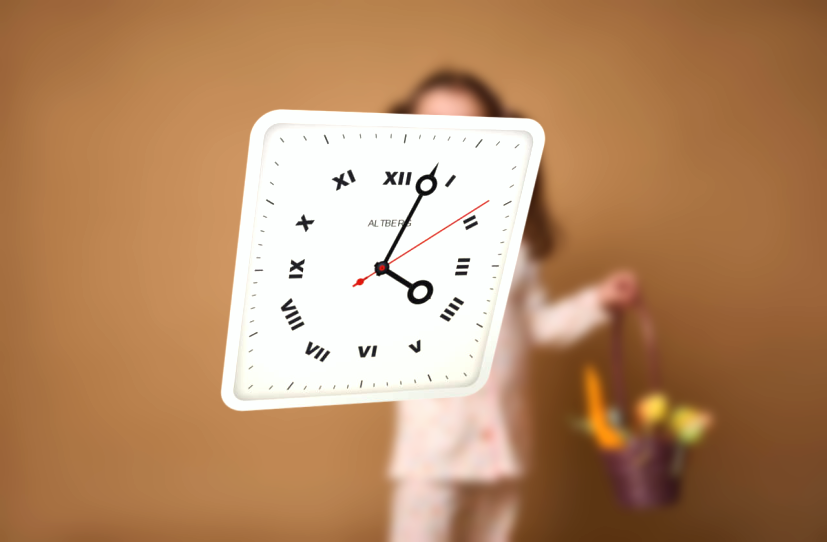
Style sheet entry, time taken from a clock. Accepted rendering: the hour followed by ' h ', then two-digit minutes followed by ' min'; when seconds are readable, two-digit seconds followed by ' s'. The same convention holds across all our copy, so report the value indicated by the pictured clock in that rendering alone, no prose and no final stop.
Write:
4 h 03 min 09 s
